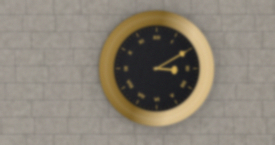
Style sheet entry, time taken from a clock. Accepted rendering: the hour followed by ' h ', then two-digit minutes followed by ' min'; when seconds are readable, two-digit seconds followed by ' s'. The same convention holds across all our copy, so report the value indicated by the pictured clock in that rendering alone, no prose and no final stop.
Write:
3 h 10 min
